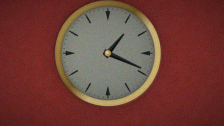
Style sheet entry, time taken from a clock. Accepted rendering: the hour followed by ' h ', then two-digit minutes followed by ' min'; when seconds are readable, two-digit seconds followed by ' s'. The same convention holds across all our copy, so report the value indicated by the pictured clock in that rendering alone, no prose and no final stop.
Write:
1 h 19 min
